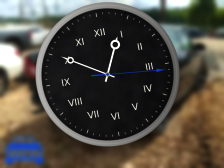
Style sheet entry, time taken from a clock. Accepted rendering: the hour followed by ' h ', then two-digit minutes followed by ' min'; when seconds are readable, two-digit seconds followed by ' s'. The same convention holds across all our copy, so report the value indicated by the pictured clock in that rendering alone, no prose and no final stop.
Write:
12 h 50 min 16 s
